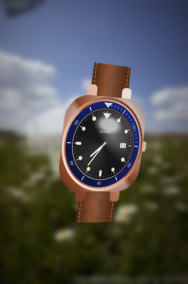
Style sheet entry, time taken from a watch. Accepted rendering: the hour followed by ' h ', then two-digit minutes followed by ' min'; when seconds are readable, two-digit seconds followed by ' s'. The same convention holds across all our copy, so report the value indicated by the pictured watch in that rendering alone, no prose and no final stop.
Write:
7 h 36 min
